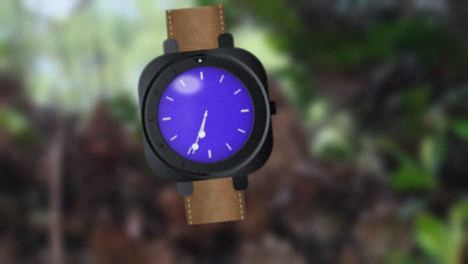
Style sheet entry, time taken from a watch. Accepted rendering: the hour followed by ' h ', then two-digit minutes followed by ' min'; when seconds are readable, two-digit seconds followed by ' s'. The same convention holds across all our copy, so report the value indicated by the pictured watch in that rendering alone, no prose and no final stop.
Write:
6 h 34 min
